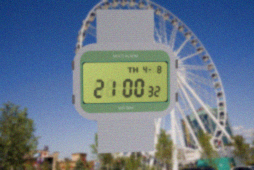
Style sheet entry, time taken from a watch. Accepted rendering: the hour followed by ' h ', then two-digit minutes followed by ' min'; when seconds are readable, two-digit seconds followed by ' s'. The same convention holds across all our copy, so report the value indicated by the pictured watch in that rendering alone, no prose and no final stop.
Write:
21 h 00 min 32 s
